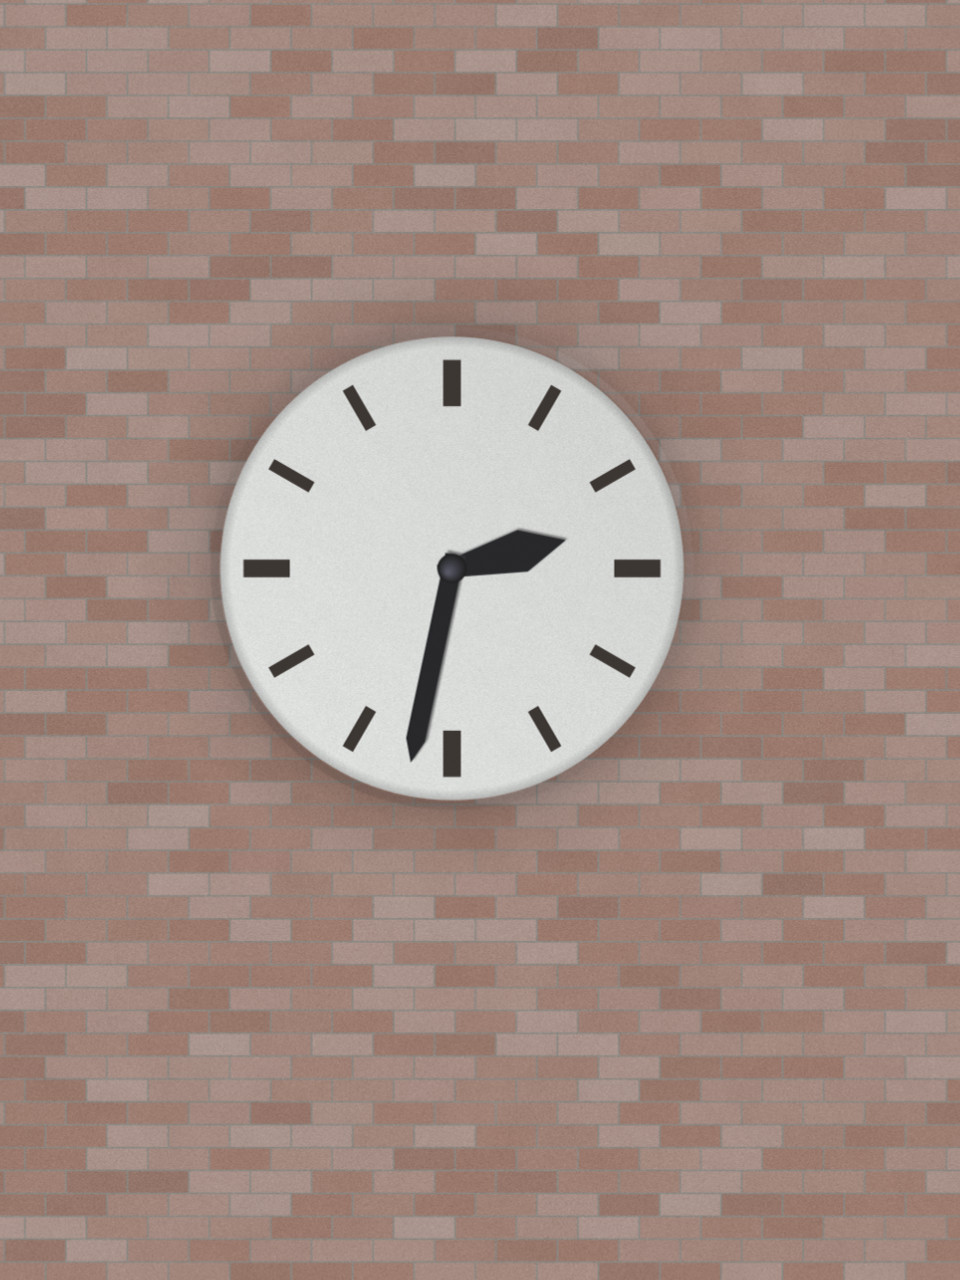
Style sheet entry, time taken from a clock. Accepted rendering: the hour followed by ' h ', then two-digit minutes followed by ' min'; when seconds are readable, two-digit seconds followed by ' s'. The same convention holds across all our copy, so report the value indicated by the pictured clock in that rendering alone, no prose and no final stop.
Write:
2 h 32 min
